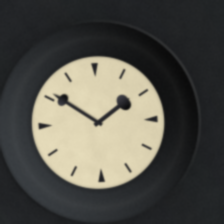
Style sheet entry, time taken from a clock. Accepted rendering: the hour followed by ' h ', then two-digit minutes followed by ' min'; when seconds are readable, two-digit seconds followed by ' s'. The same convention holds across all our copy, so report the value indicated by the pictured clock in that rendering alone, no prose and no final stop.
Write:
1 h 51 min
